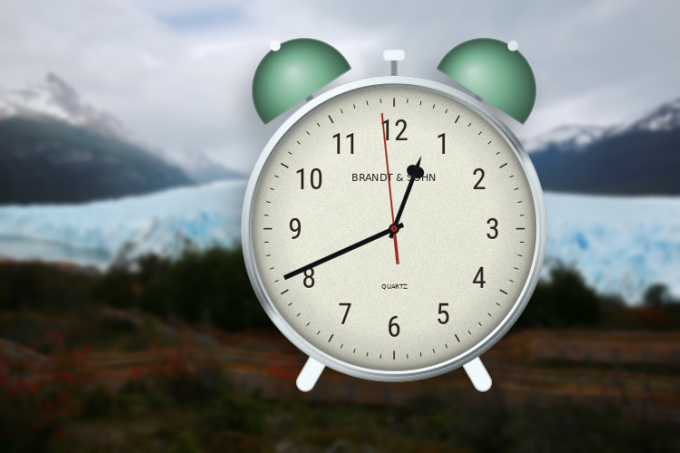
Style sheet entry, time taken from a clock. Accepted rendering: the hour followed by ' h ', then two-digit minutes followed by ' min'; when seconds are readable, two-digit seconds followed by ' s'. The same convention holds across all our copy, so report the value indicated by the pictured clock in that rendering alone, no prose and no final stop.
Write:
12 h 40 min 59 s
